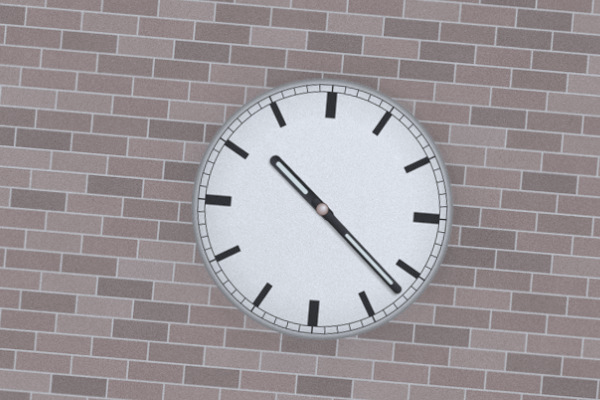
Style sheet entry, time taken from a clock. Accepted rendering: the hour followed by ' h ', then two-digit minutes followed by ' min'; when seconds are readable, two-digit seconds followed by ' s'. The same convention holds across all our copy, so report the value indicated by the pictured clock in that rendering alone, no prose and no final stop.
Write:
10 h 22 min
